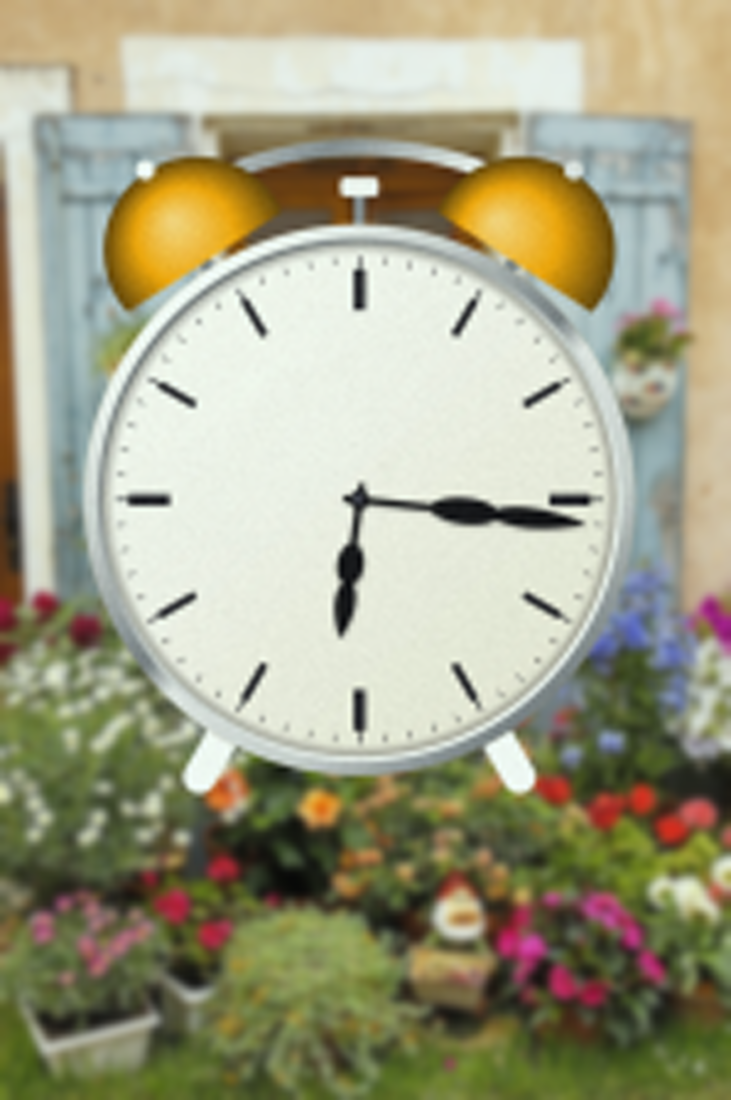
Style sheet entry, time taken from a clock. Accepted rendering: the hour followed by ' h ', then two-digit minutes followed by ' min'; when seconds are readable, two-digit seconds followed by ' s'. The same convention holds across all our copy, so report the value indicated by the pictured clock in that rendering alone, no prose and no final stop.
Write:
6 h 16 min
